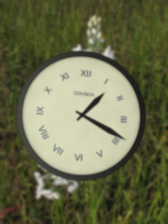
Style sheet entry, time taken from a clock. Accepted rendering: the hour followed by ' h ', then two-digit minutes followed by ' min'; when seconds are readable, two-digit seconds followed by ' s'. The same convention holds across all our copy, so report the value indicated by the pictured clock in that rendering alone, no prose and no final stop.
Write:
1 h 19 min
